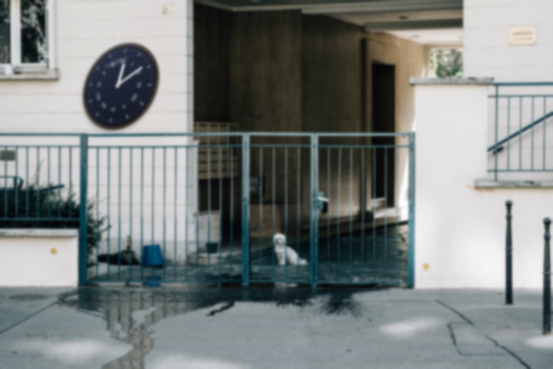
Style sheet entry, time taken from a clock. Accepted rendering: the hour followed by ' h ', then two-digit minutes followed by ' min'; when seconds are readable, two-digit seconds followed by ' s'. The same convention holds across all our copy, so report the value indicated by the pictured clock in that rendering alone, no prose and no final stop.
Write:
12 h 09 min
